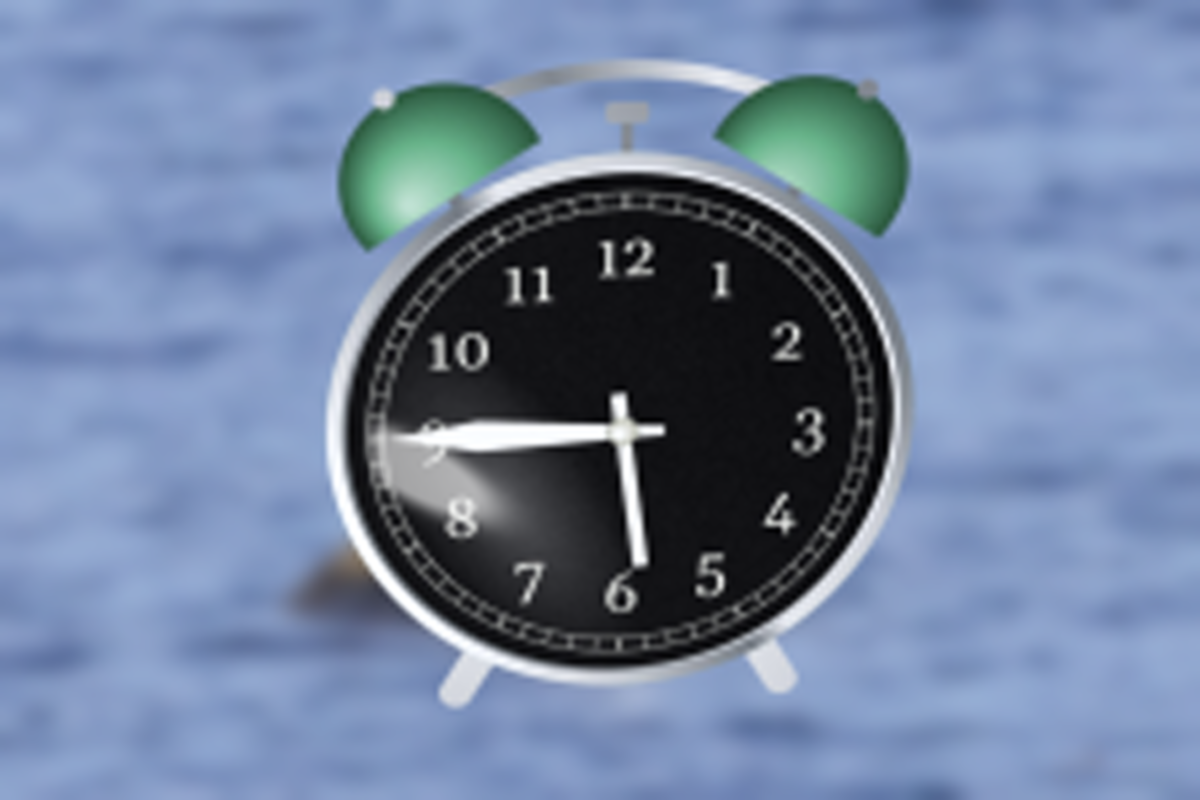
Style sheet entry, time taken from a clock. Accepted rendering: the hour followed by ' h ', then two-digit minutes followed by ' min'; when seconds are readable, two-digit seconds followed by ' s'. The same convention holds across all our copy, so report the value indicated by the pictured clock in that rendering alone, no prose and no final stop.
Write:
5 h 45 min
